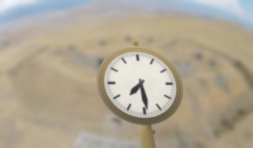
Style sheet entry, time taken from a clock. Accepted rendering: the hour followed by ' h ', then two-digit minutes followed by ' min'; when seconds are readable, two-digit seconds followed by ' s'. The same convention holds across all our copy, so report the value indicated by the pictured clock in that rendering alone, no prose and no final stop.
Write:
7 h 29 min
